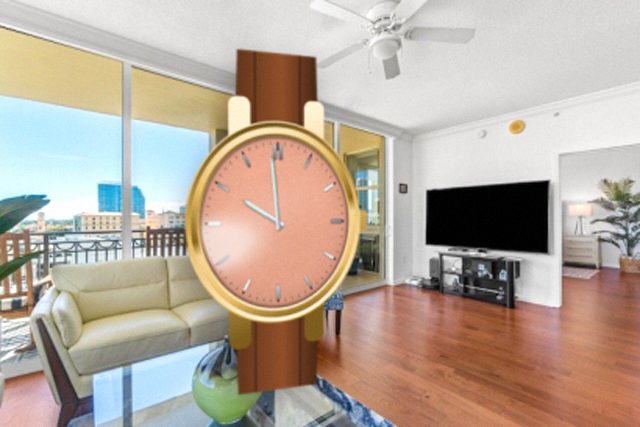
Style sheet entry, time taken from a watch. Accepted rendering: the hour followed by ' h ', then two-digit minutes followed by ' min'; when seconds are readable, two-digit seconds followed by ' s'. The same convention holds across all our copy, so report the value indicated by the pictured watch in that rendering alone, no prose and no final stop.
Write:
9 h 59 min
